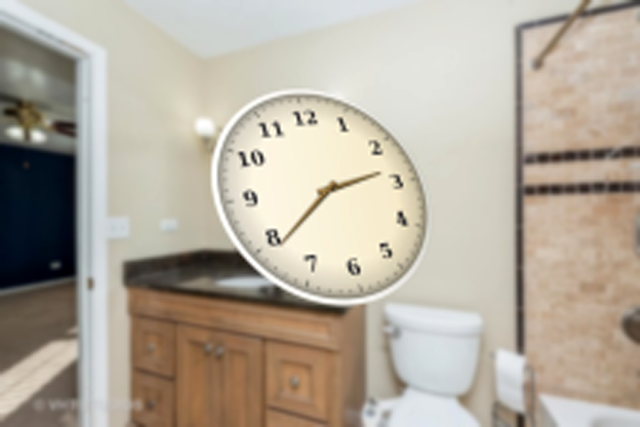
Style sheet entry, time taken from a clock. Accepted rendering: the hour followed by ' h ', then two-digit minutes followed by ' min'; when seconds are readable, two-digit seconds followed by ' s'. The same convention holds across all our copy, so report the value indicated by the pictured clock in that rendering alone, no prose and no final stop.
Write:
2 h 39 min
